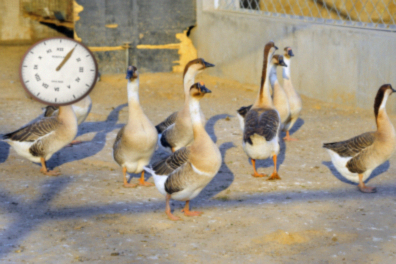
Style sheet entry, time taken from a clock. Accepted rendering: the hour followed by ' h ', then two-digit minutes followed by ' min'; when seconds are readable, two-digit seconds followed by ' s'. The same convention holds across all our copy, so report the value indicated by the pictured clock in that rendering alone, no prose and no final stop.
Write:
1 h 05 min
